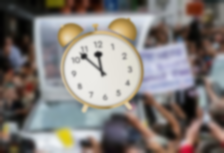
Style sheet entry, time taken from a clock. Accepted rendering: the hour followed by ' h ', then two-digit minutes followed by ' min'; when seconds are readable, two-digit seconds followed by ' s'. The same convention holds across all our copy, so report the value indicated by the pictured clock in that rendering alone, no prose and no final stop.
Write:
11 h 53 min
